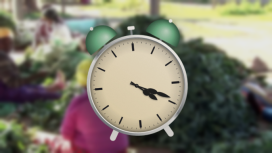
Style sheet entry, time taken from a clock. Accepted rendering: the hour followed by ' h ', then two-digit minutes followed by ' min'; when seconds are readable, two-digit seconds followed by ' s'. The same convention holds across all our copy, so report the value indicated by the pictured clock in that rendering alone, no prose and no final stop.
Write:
4 h 19 min
